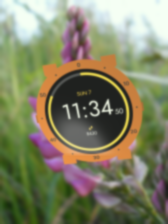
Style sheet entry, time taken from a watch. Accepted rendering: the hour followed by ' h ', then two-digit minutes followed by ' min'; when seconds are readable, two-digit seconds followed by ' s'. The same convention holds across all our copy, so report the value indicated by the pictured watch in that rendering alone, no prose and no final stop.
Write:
11 h 34 min
